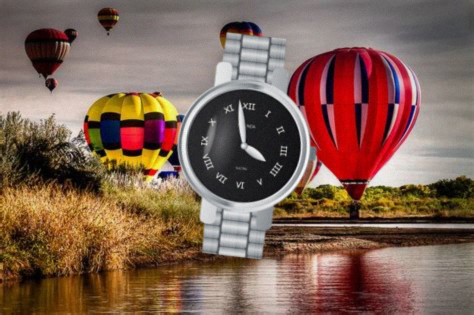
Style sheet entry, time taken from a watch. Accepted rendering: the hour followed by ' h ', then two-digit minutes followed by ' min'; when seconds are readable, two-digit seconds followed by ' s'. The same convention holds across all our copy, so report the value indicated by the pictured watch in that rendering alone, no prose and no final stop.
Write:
3 h 58 min
